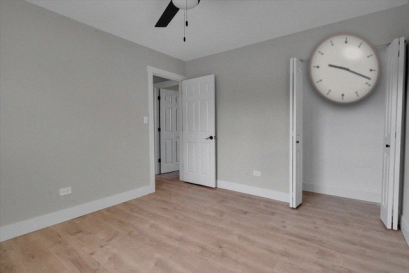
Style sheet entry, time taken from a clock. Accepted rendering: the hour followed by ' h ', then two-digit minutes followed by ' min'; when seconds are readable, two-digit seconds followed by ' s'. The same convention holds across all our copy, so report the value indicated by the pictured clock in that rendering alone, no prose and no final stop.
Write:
9 h 18 min
